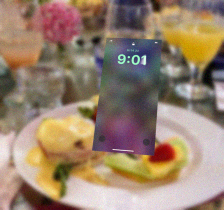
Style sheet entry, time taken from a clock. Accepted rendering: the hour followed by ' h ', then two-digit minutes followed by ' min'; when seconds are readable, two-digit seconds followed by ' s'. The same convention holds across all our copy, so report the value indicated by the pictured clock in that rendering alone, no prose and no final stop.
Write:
9 h 01 min
